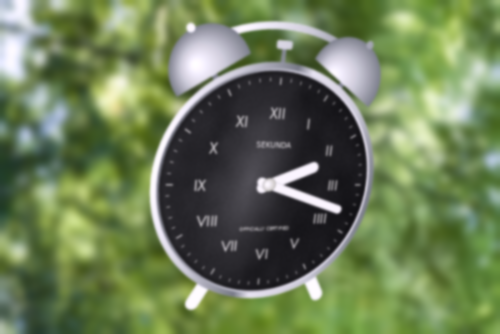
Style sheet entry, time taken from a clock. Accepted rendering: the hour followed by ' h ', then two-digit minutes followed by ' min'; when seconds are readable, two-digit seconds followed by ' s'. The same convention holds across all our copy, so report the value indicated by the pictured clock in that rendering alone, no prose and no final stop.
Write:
2 h 18 min
